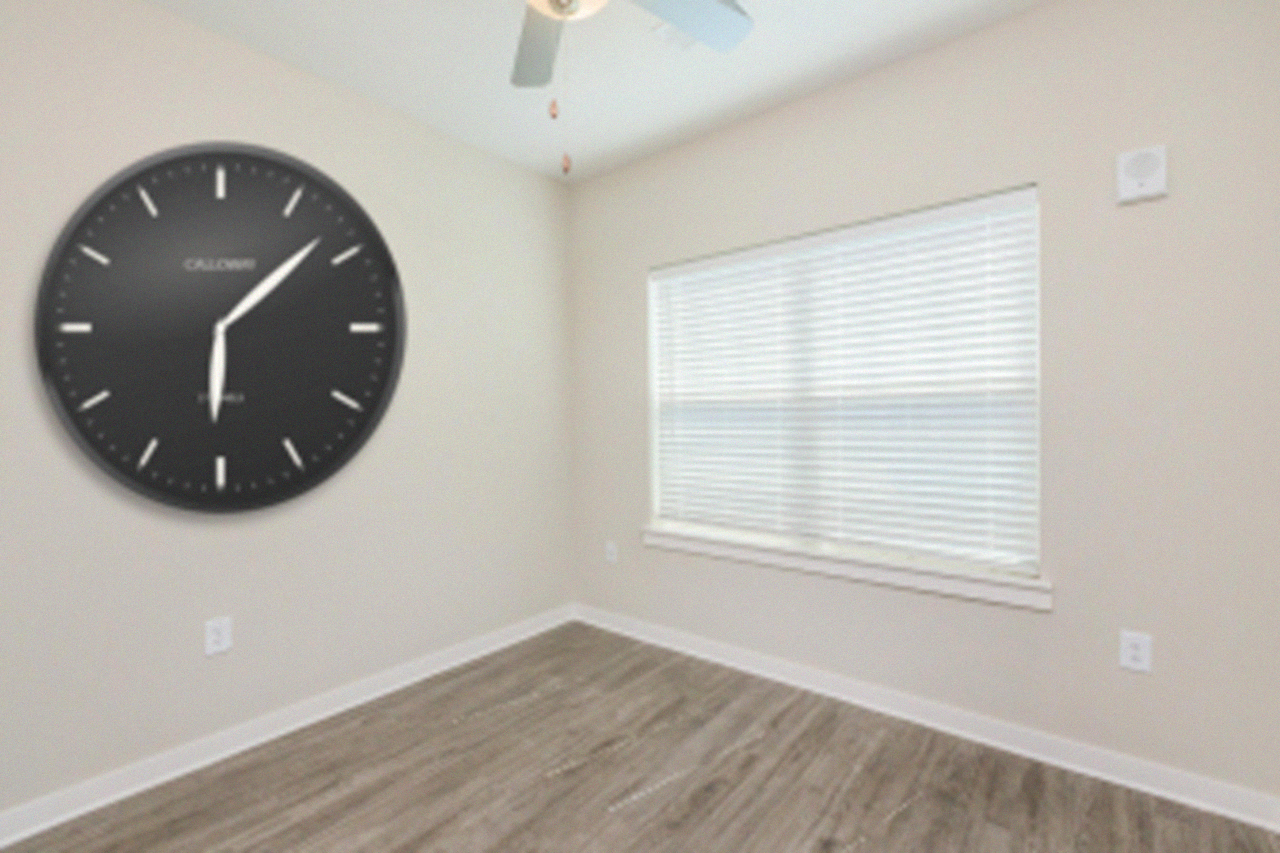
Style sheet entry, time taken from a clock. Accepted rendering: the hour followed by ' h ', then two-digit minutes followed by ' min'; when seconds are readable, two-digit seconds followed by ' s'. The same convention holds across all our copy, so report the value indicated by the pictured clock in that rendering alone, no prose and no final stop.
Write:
6 h 08 min
